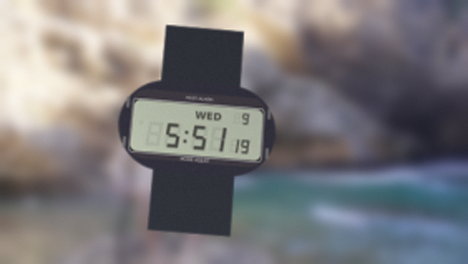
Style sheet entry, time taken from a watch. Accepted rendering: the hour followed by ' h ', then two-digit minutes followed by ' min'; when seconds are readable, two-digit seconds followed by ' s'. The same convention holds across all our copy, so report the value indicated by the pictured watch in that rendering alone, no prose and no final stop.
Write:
5 h 51 min 19 s
